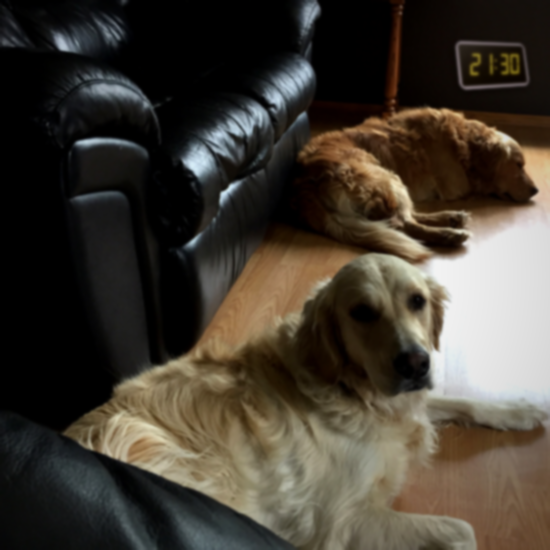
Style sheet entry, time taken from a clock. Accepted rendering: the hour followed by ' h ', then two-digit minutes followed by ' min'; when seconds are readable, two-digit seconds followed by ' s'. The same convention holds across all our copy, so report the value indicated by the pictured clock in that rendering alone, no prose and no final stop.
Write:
21 h 30 min
